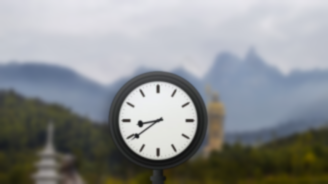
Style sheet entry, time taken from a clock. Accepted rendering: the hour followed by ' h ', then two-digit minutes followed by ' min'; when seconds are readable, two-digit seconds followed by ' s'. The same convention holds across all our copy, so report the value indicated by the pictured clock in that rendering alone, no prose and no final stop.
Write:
8 h 39 min
